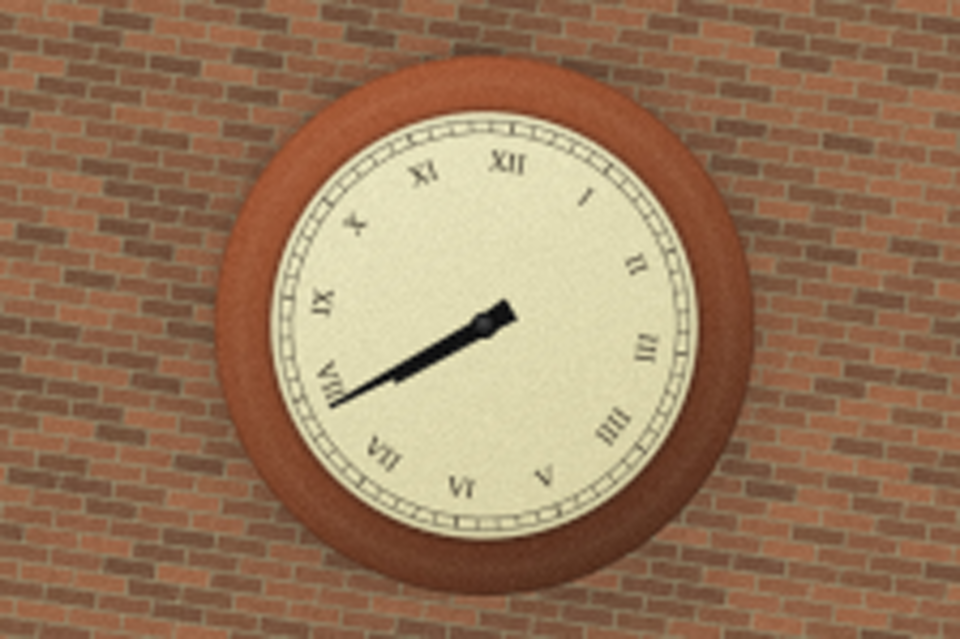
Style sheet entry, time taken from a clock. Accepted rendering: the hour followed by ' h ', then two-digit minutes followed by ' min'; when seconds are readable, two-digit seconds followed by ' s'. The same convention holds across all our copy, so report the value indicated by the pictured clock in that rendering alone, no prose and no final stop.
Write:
7 h 39 min
